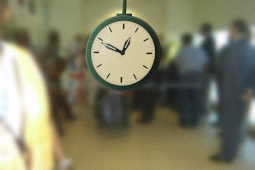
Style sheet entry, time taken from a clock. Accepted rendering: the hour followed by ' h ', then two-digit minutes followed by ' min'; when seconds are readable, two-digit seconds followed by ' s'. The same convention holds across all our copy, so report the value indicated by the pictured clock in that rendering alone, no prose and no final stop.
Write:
12 h 49 min
